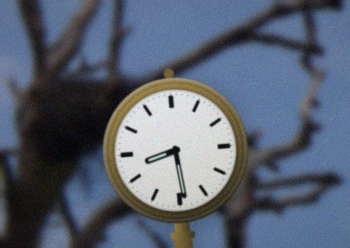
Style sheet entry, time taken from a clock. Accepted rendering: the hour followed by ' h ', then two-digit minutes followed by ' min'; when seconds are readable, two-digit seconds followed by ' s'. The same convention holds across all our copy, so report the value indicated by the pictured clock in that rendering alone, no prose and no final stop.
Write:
8 h 29 min
